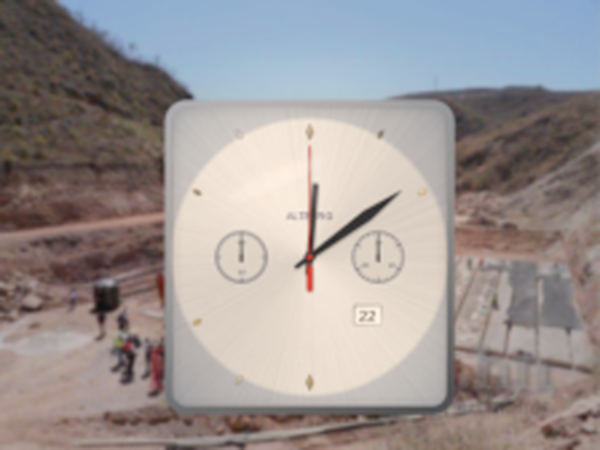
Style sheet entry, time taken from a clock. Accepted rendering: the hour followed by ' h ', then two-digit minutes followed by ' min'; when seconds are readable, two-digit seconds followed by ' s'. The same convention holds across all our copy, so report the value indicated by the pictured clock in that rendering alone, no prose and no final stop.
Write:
12 h 09 min
